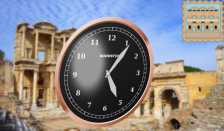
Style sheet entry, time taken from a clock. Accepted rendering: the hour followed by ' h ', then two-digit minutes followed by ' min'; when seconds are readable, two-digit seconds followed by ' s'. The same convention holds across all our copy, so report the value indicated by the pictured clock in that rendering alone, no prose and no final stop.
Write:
5 h 06 min
